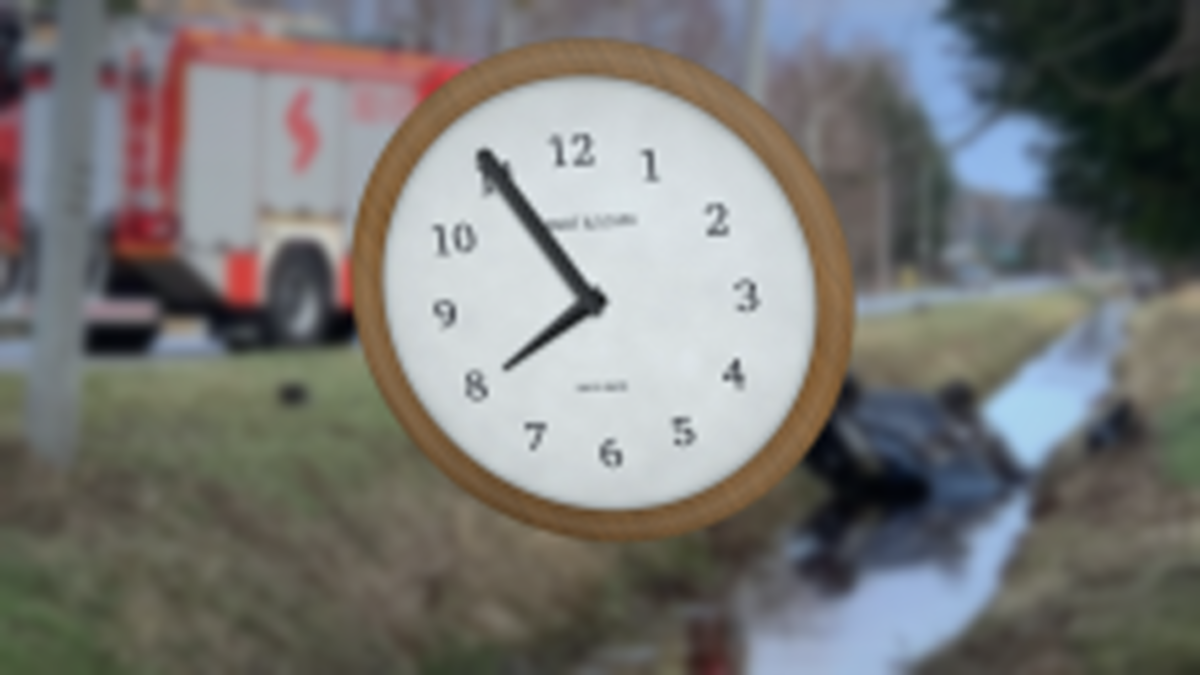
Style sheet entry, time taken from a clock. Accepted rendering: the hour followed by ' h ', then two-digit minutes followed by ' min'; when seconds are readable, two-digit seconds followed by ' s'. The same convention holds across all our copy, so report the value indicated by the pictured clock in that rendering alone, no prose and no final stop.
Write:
7 h 55 min
